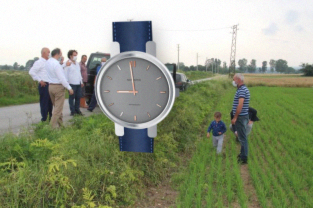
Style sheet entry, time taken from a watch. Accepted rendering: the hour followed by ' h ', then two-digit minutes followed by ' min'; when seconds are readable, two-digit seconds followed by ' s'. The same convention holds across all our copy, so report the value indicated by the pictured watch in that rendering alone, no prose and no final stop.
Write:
8 h 59 min
